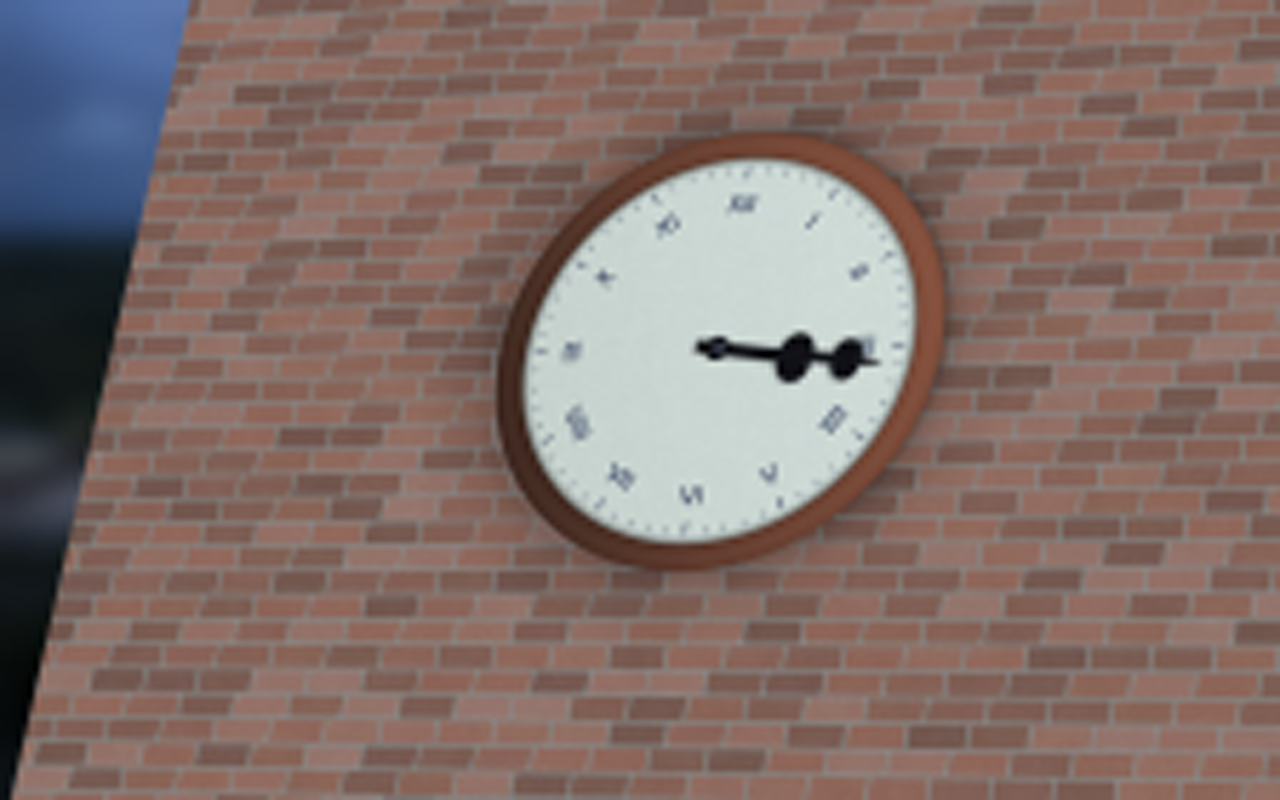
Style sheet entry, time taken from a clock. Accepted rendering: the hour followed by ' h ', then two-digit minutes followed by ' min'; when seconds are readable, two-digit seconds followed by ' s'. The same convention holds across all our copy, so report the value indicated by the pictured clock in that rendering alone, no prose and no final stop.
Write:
3 h 16 min
